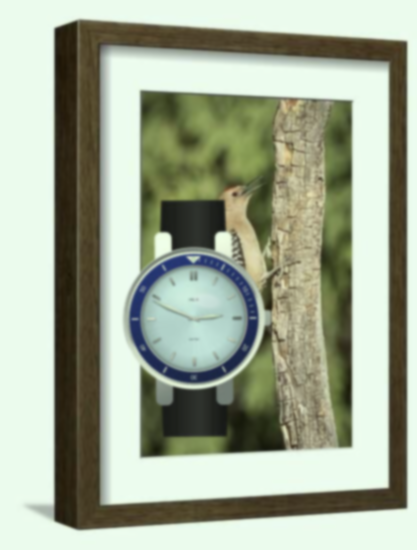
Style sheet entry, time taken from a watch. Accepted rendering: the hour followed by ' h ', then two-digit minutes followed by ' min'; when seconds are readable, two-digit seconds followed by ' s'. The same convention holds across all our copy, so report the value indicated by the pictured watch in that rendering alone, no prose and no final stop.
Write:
2 h 49 min
